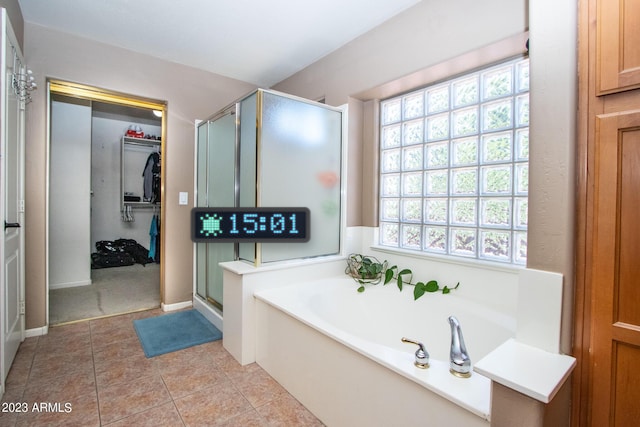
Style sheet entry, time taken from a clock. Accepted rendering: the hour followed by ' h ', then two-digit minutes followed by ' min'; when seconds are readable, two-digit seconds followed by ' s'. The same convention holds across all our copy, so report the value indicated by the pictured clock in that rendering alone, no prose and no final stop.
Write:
15 h 01 min
